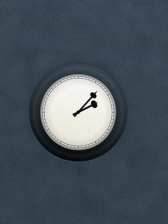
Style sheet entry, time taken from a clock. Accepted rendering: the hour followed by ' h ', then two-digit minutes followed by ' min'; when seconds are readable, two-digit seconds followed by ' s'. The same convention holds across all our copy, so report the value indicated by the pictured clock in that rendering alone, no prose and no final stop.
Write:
2 h 07 min
